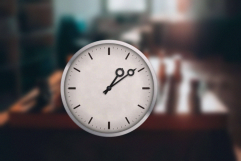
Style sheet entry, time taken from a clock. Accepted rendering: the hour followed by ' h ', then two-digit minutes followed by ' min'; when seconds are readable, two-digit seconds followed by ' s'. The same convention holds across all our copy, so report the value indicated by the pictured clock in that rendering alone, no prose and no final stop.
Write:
1 h 09 min
